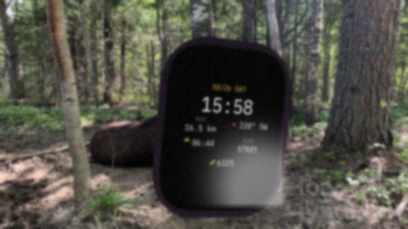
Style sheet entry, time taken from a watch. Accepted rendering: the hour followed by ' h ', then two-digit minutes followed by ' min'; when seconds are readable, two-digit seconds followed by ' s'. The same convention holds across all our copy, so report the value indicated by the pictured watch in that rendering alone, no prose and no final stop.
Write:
15 h 58 min
